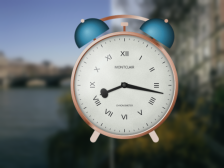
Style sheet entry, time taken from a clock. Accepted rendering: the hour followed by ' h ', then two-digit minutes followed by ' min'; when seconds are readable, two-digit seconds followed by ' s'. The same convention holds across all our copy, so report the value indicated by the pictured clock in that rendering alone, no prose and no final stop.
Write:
8 h 17 min
